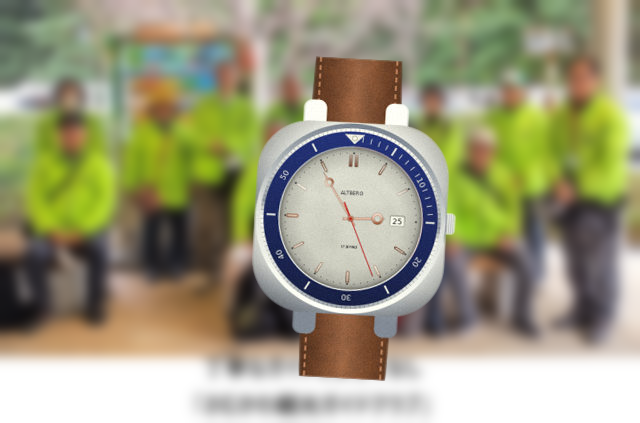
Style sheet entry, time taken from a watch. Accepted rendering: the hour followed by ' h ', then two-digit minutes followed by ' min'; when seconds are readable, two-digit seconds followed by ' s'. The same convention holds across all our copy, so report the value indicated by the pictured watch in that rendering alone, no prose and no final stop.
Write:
2 h 54 min 26 s
